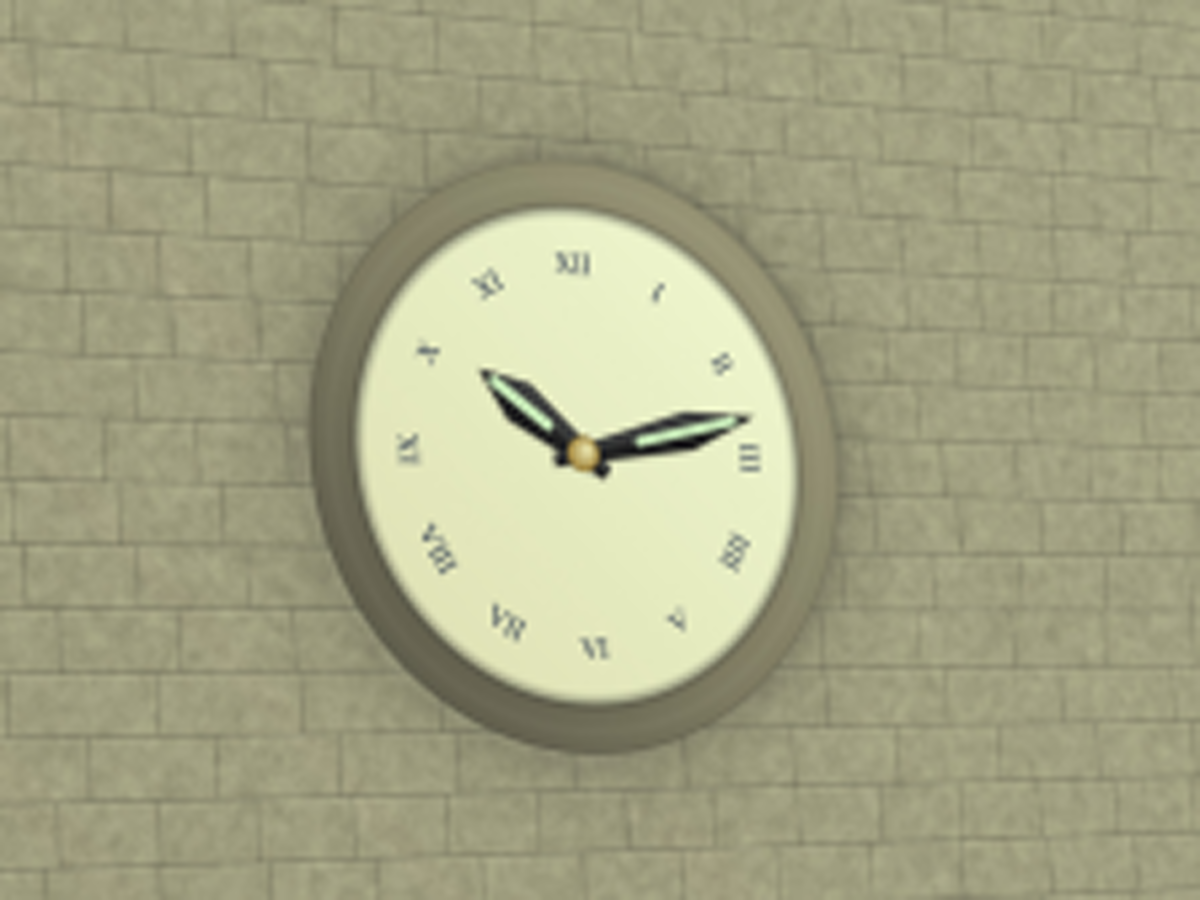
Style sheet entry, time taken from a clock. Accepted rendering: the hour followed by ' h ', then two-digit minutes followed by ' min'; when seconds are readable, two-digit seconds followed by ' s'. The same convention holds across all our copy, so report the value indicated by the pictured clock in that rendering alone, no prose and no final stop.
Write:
10 h 13 min
